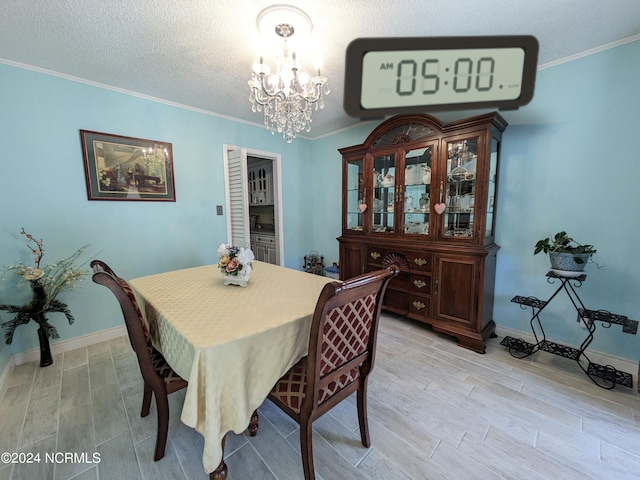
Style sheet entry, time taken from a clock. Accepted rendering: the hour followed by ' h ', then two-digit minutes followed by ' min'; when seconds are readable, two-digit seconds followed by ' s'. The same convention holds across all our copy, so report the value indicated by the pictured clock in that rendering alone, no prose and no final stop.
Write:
5 h 00 min
